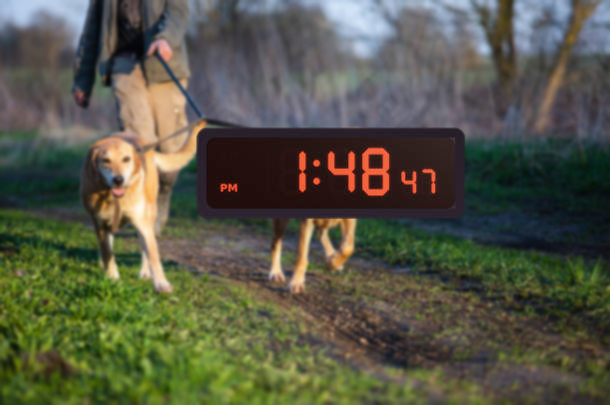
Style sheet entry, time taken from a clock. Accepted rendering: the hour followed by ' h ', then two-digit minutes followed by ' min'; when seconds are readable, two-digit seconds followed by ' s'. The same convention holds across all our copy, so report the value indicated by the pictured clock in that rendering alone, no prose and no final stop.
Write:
1 h 48 min 47 s
